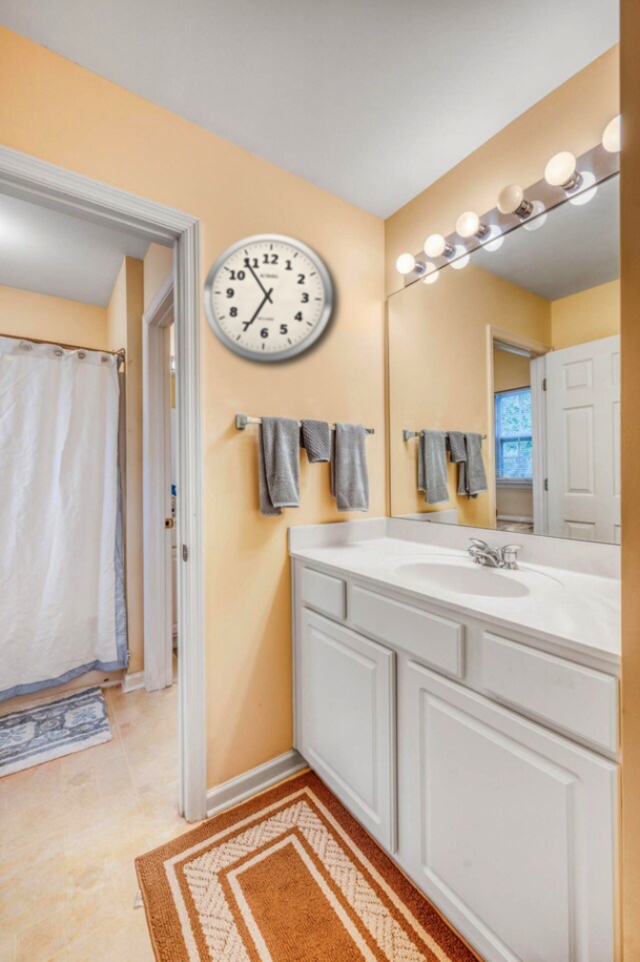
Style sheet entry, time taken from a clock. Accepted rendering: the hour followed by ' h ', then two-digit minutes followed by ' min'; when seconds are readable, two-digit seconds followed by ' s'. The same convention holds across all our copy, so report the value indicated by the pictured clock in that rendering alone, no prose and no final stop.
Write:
6 h 54 min
